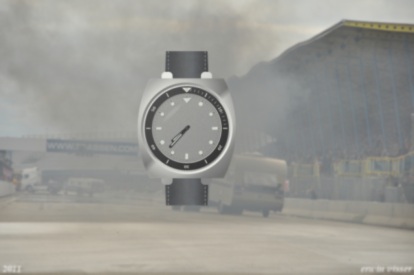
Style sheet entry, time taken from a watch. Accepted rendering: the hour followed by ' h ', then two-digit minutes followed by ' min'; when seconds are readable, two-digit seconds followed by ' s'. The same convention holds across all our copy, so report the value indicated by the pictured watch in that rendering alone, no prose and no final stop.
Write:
7 h 37 min
